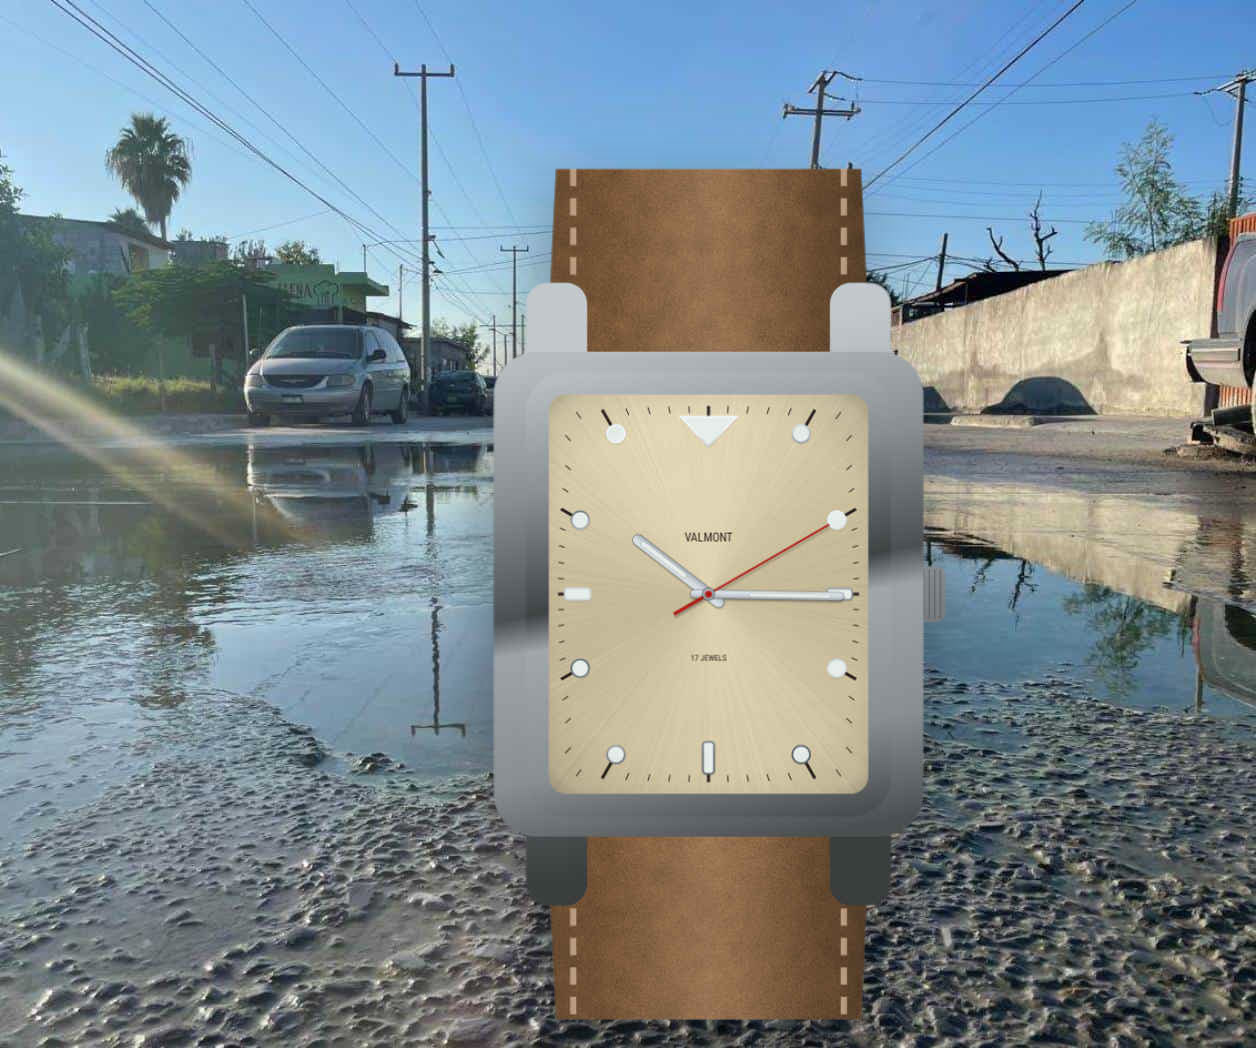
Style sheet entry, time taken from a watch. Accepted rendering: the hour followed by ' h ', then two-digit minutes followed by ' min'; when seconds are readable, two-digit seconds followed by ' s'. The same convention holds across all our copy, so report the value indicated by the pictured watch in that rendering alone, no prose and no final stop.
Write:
10 h 15 min 10 s
